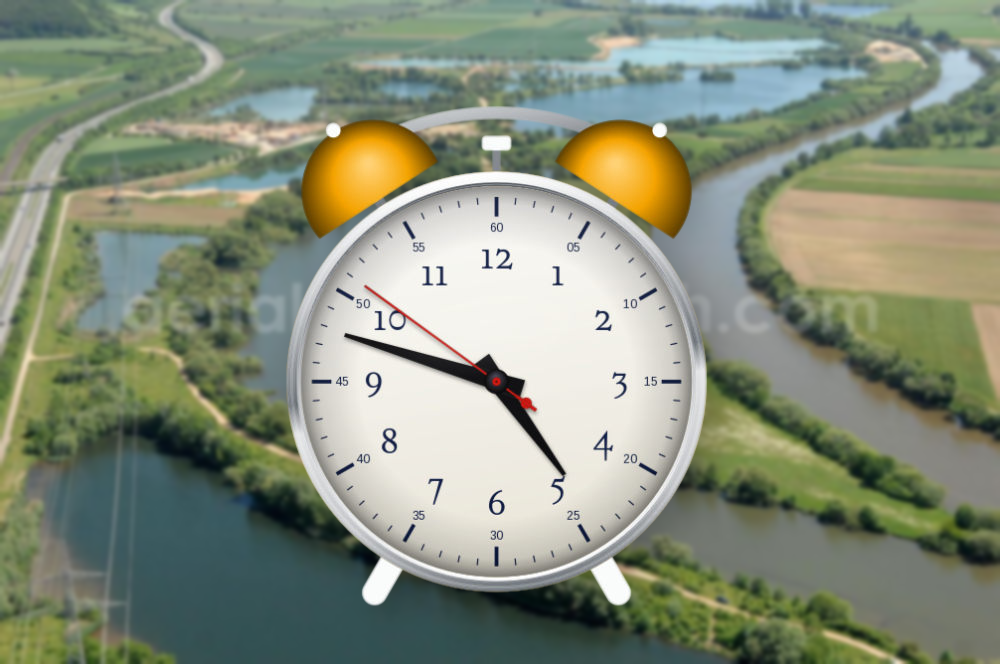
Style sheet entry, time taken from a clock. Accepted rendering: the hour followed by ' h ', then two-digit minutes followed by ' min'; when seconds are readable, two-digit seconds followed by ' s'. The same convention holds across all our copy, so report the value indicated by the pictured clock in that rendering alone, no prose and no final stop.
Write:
4 h 47 min 51 s
